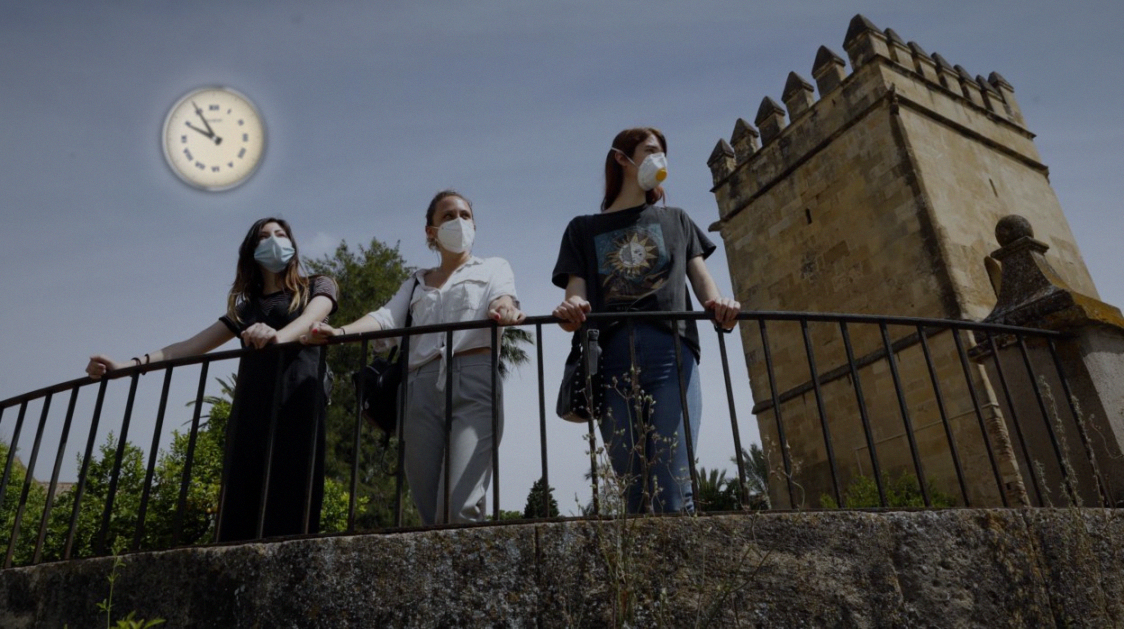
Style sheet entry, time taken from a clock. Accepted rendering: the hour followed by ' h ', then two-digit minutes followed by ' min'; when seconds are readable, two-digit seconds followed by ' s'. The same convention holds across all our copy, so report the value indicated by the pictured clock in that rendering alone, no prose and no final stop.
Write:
9 h 55 min
